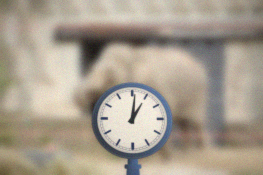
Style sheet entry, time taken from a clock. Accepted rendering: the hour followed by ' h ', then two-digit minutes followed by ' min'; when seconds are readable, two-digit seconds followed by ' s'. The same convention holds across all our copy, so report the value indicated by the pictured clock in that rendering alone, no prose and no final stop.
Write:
1 h 01 min
